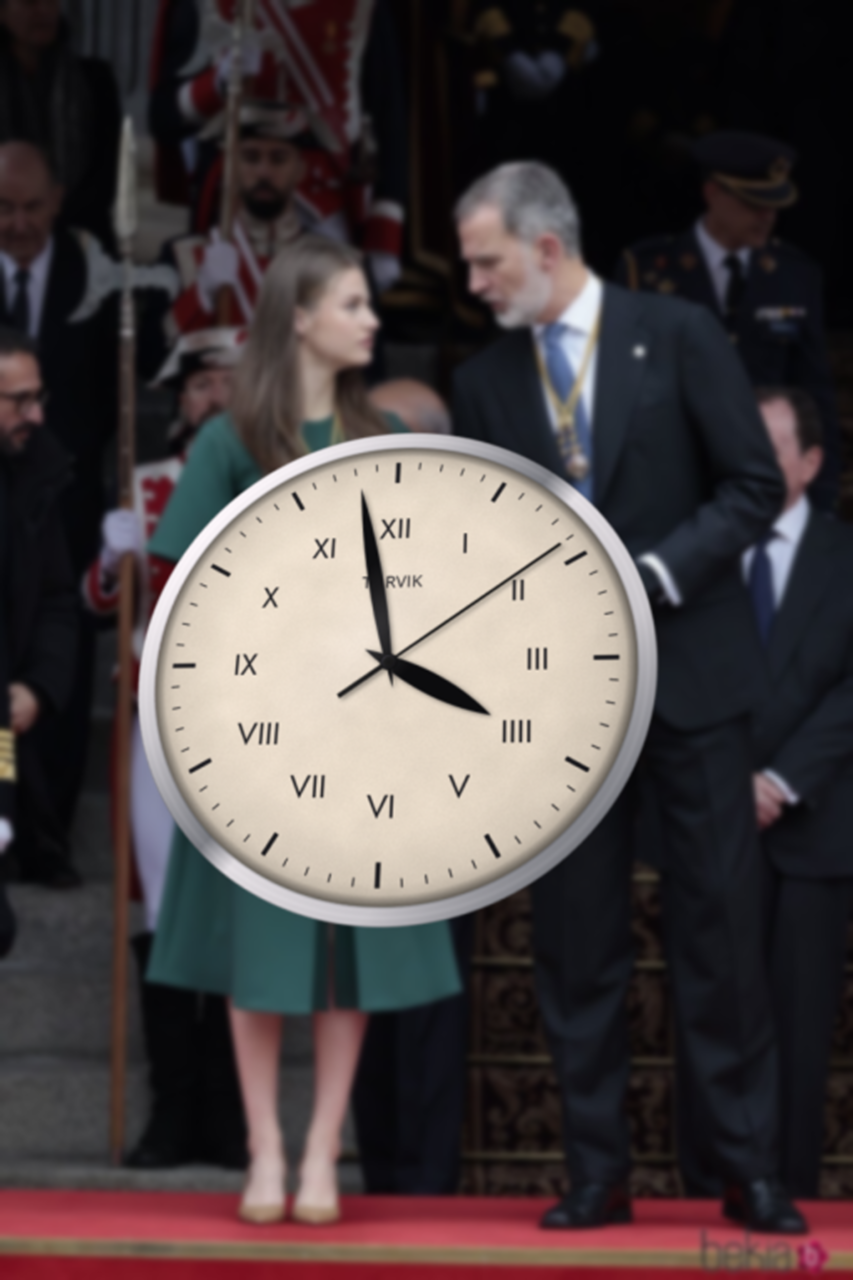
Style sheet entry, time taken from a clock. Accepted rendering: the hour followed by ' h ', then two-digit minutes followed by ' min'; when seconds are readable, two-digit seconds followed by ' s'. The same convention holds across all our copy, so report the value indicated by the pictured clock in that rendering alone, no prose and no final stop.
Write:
3 h 58 min 09 s
